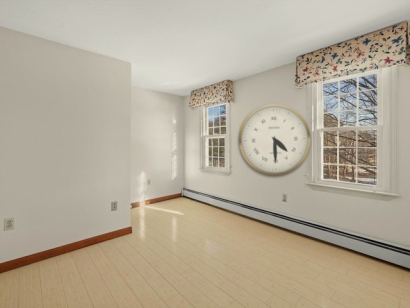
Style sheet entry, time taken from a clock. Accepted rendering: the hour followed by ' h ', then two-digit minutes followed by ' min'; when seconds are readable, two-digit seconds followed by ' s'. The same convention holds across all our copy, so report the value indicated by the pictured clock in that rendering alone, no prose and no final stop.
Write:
4 h 30 min
